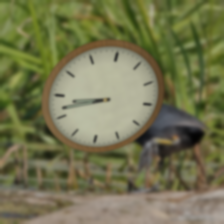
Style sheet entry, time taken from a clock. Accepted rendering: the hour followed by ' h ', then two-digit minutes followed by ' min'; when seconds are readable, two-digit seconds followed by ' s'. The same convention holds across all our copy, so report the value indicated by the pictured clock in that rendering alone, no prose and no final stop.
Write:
8 h 42 min
